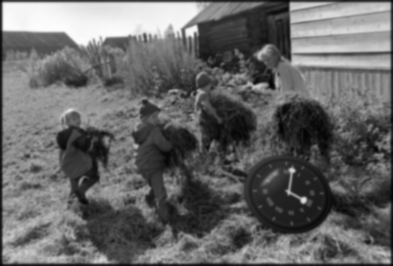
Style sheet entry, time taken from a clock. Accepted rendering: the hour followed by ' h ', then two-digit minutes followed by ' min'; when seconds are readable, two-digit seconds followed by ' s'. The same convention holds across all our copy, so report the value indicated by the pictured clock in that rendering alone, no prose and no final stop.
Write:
4 h 02 min
